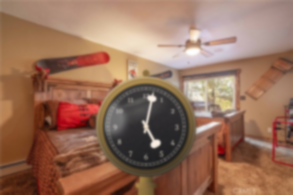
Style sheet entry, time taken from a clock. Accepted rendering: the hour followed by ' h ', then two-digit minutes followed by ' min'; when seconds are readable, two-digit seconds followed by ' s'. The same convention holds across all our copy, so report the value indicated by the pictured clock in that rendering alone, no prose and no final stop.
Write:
5 h 02 min
